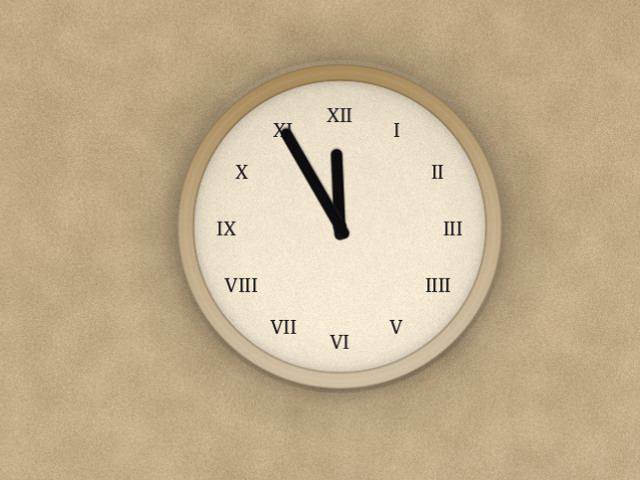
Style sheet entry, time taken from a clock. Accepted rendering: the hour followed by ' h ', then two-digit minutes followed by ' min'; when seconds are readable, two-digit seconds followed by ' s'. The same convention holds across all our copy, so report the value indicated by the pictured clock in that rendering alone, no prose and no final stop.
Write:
11 h 55 min
